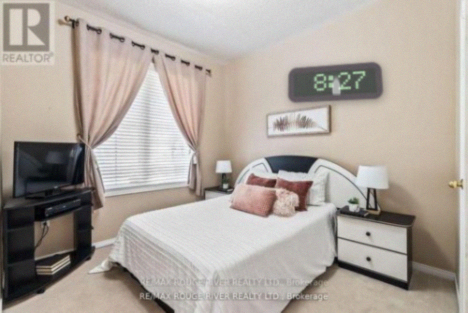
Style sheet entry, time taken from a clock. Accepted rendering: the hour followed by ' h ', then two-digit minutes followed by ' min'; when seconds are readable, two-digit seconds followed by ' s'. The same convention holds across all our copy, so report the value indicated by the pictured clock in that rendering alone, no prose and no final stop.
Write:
8 h 27 min
